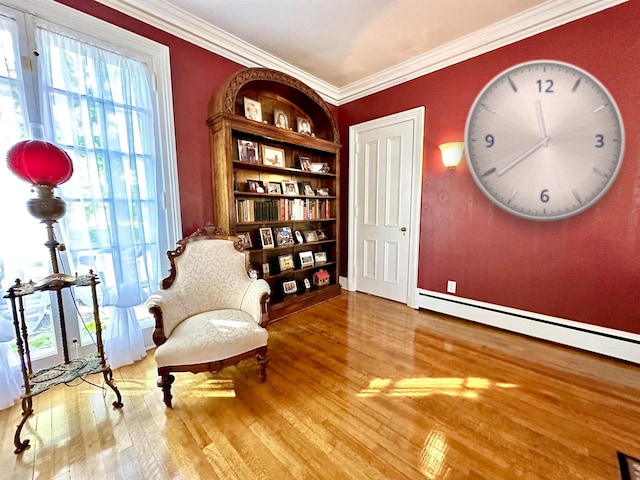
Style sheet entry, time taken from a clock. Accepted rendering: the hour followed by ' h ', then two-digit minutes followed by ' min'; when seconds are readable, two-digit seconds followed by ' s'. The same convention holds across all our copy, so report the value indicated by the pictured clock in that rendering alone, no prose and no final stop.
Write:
11 h 39 min
